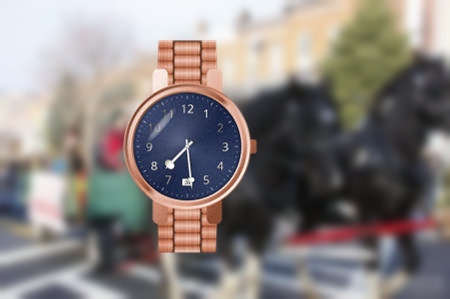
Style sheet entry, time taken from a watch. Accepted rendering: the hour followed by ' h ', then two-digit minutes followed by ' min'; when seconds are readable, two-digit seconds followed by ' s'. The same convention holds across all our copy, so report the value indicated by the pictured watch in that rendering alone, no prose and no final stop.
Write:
7 h 29 min
